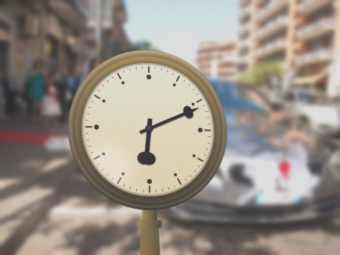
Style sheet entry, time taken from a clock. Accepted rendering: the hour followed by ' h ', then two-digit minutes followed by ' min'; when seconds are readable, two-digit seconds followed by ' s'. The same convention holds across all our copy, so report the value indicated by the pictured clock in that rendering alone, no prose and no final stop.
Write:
6 h 11 min
